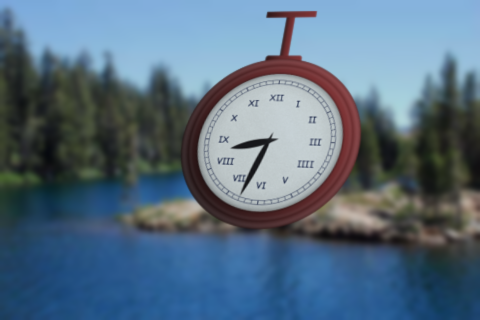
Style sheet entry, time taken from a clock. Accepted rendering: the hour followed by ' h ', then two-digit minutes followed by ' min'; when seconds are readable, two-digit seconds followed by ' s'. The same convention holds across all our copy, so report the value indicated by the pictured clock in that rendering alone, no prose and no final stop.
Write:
8 h 33 min
